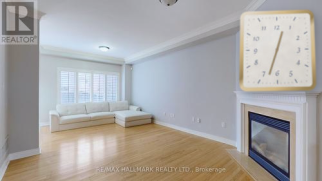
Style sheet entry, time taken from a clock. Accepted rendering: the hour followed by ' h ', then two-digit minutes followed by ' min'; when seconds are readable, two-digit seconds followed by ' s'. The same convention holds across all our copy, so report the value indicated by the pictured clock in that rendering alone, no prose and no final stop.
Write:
12 h 33 min
